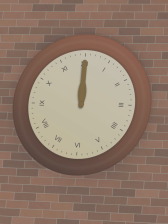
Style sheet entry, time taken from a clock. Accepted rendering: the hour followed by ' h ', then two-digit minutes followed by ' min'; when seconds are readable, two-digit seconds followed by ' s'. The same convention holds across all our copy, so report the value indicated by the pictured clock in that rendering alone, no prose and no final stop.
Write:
12 h 00 min
